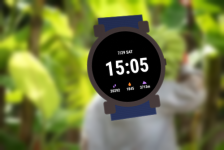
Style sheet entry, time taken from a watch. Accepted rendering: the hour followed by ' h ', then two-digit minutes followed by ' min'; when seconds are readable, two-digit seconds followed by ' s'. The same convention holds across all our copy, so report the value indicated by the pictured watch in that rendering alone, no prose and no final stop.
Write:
15 h 05 min
